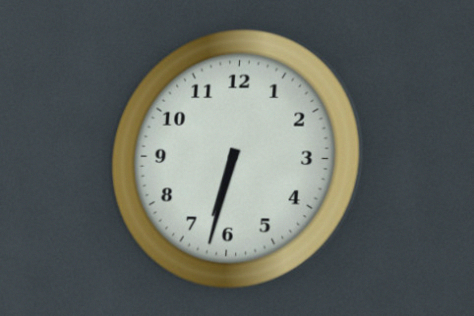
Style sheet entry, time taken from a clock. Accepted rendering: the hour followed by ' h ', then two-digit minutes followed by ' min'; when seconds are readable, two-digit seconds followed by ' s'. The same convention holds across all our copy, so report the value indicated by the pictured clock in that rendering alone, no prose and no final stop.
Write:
6 h 32 min
